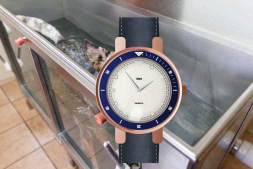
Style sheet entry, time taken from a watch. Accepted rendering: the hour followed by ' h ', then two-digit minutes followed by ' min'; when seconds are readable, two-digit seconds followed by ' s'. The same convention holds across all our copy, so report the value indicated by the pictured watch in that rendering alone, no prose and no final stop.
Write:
1 h 54 min
